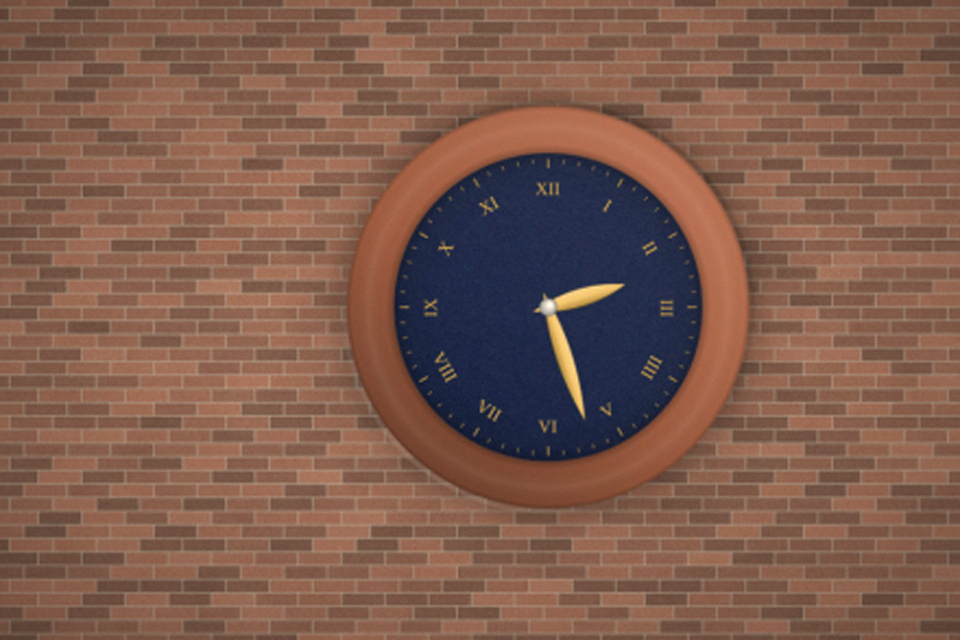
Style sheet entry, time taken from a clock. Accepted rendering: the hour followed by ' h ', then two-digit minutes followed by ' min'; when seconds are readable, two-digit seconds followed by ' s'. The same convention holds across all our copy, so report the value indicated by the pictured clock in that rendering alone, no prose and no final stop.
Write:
2 h 27 min
